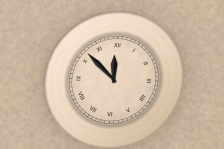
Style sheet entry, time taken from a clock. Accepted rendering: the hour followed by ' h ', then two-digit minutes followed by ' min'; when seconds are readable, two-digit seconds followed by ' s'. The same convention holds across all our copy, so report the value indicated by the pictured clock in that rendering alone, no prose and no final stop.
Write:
11 h 52 min
